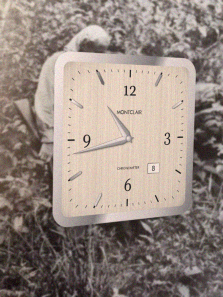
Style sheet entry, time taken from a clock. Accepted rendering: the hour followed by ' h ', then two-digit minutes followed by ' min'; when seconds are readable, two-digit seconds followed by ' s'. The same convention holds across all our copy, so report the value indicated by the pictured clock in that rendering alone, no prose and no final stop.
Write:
10 h 43 min
